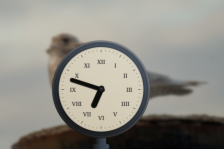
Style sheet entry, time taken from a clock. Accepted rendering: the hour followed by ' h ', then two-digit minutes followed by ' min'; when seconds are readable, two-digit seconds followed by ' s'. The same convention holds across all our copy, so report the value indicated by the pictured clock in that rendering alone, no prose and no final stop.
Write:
6 h 48 min
